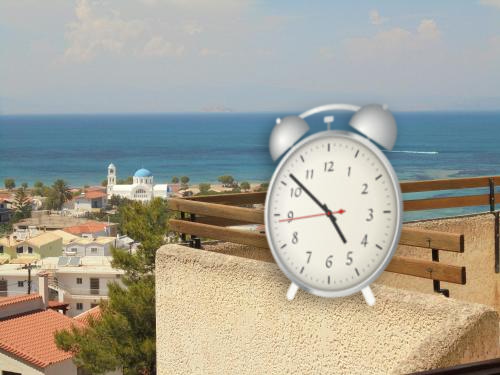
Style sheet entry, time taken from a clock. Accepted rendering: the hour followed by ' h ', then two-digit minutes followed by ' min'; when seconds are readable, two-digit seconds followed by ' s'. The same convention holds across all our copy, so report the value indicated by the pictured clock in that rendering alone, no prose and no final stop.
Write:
4 h 51 min 44 s
